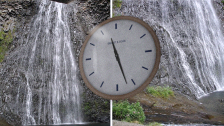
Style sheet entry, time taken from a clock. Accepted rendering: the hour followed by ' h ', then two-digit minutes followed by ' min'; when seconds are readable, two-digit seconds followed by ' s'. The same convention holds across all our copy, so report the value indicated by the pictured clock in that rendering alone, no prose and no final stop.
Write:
11 h 27 min
